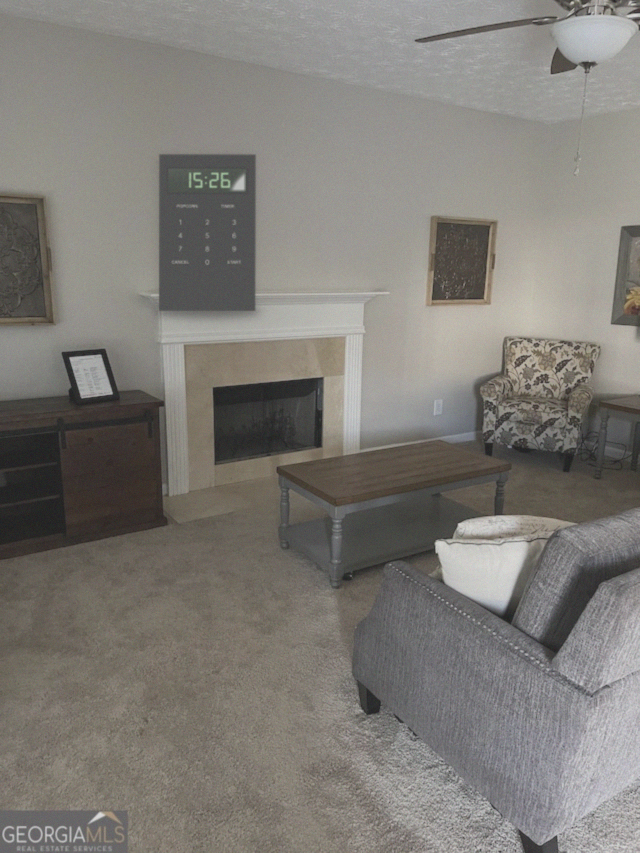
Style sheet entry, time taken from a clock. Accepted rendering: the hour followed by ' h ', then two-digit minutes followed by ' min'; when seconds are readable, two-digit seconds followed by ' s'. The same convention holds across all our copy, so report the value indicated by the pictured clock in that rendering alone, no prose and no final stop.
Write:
15 h 26 min
